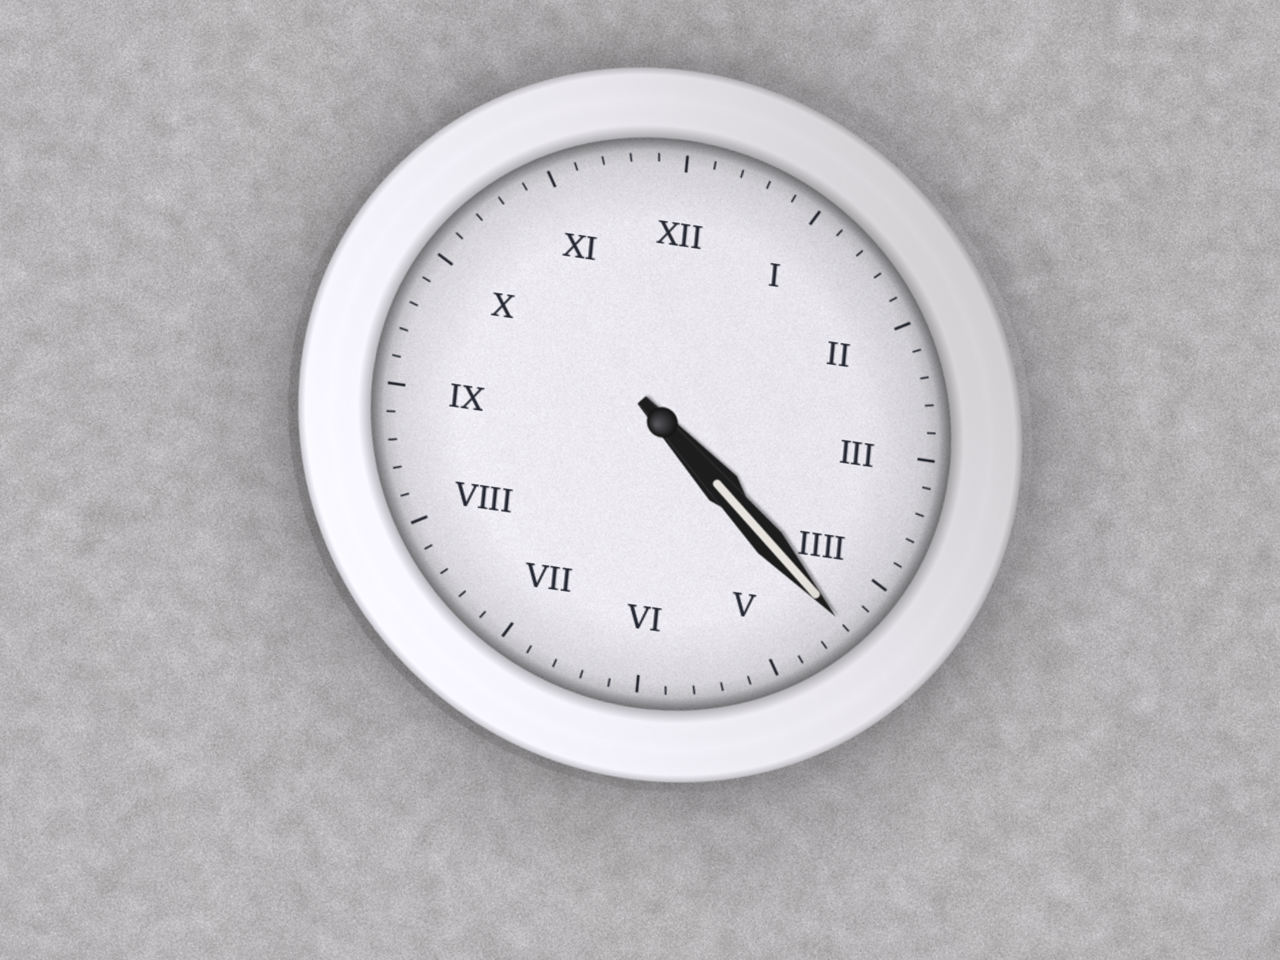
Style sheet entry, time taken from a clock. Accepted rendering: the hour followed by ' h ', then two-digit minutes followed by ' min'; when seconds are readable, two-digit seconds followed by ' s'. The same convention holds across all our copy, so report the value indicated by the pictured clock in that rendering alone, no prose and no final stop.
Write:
4 h 22 min
